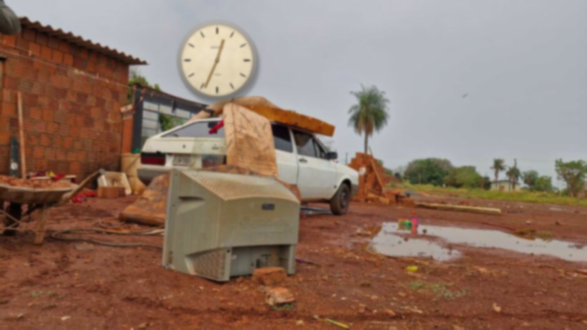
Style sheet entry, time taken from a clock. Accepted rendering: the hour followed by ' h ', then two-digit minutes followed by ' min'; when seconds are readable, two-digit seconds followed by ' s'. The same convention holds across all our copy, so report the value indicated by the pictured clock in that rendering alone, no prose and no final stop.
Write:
12 h 34 min
